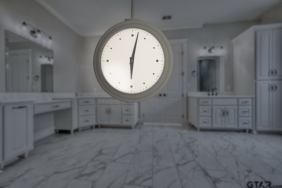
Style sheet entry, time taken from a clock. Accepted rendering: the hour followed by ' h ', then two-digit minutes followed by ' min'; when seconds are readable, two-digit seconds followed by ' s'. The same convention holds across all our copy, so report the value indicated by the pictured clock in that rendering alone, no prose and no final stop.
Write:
6 h 02 min
